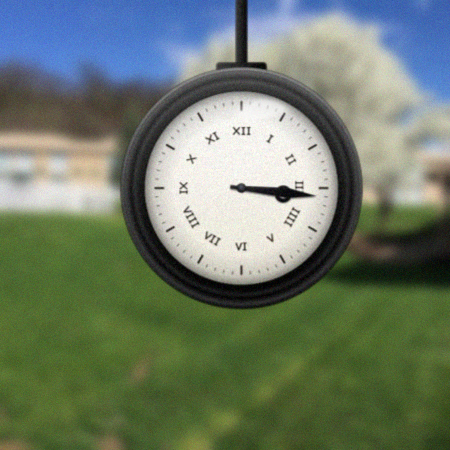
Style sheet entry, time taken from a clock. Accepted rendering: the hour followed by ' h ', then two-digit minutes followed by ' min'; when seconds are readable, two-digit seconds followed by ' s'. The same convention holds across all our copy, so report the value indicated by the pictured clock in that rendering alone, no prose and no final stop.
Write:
3 h 16 min
